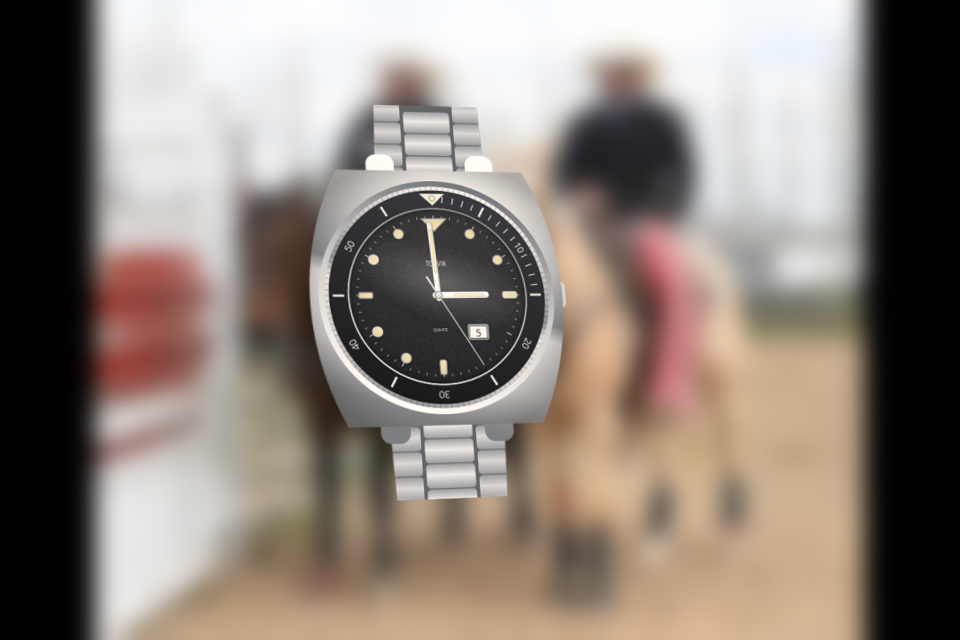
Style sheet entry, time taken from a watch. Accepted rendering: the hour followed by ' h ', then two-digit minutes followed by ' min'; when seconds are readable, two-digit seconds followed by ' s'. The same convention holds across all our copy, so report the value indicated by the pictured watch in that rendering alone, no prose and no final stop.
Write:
2 h 59 min 25 s
